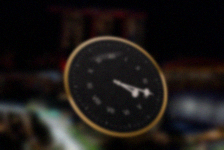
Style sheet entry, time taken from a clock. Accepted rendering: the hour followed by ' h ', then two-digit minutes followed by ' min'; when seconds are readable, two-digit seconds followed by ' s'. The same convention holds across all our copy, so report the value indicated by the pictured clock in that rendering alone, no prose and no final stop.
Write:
4 h 19 min
